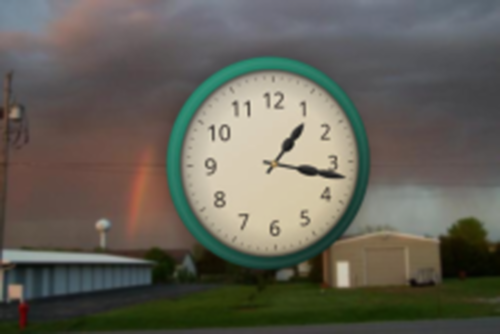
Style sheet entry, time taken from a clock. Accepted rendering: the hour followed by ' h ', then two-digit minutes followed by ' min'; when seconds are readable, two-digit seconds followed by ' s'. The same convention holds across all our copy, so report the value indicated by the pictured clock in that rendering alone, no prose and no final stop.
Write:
1 h 17 min
